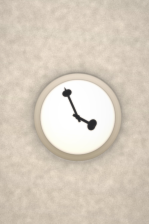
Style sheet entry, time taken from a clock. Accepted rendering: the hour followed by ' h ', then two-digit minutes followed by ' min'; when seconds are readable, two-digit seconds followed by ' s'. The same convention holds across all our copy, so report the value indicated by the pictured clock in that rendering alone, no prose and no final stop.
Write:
3 h 56 min
